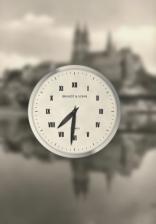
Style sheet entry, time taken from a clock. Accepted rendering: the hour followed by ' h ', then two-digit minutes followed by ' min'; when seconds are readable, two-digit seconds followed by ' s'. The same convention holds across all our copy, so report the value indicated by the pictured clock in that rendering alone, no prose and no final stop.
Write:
7 h 31 min
